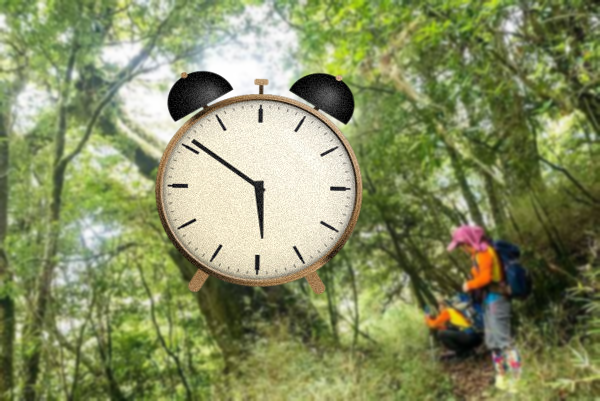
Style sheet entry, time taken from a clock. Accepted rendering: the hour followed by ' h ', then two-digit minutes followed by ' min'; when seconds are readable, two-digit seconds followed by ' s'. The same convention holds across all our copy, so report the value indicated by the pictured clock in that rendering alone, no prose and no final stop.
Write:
5 h 51 min
